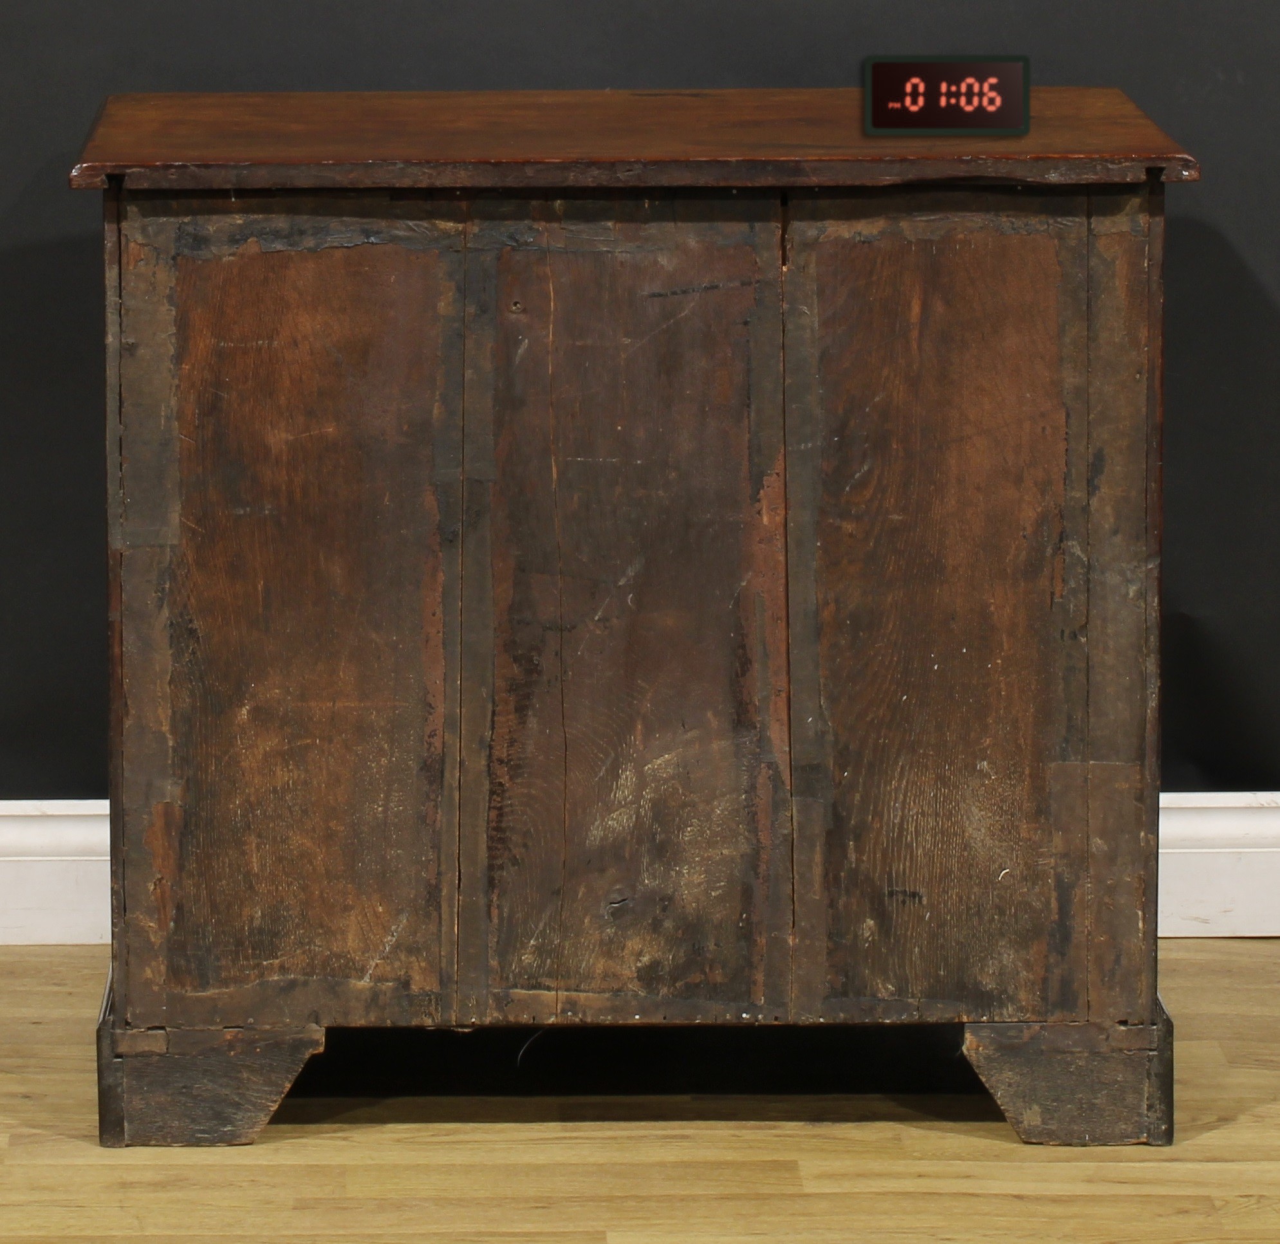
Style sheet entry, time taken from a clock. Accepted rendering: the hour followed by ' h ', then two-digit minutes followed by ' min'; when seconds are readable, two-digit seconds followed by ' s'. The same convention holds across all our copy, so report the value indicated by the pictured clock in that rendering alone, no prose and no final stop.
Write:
1 h 06 min
